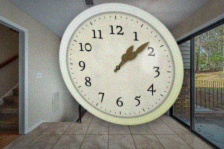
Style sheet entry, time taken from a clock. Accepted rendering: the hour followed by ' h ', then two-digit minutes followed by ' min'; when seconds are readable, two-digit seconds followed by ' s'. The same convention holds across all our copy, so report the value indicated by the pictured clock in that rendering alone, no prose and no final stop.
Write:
1 h 08 min
